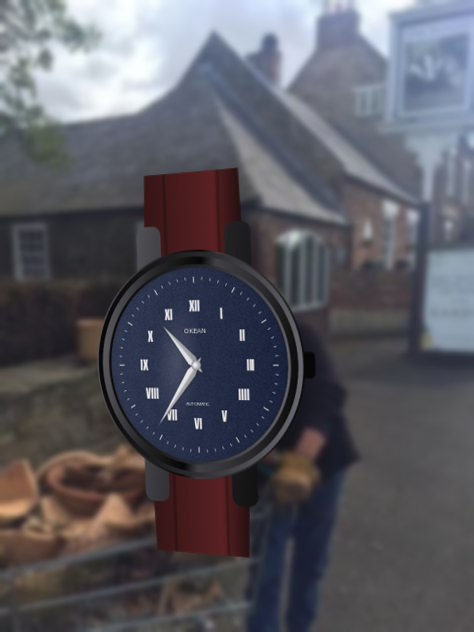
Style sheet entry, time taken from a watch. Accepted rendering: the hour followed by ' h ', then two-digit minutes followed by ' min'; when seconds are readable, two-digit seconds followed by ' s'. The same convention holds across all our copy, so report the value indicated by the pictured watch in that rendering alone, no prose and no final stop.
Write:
10 h 36 min
